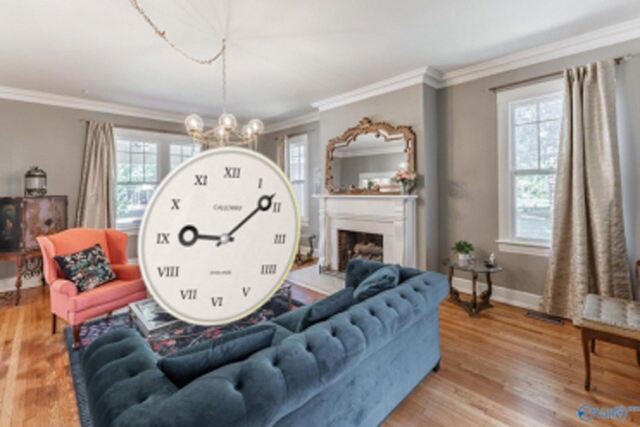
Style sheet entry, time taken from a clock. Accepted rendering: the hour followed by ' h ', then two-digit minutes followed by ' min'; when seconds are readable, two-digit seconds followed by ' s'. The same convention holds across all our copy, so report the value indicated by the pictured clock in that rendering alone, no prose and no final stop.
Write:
9 h 08 min
